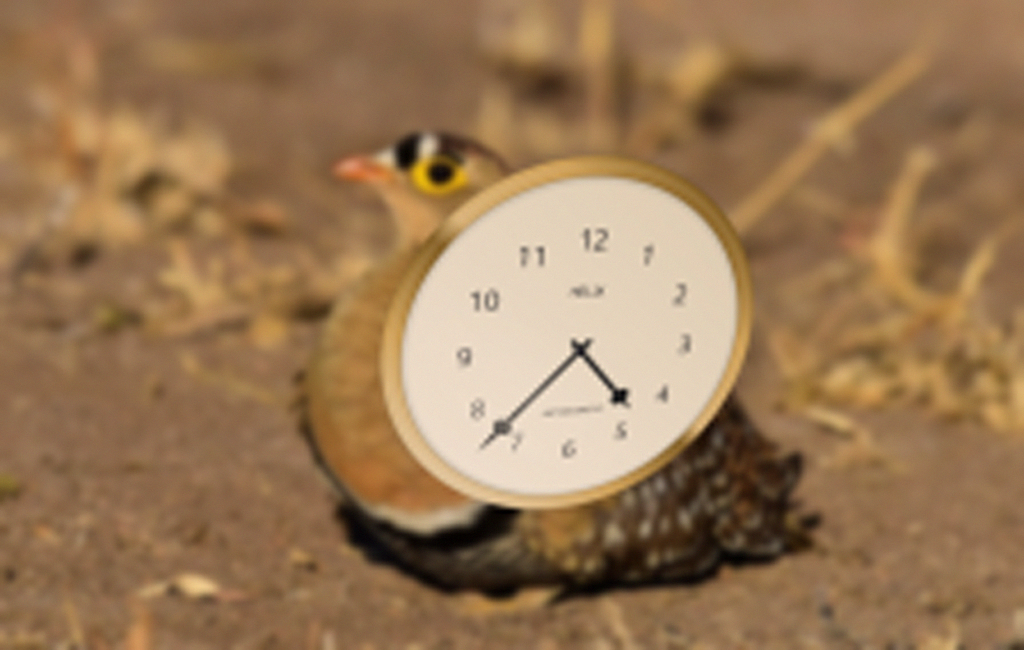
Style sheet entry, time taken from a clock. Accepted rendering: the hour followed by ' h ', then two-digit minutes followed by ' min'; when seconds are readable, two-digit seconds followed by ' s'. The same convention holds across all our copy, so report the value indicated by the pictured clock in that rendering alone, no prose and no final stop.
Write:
4 h 37 min
